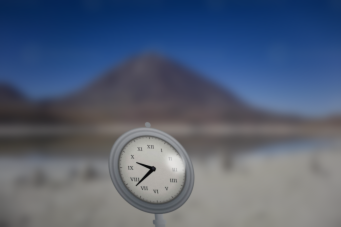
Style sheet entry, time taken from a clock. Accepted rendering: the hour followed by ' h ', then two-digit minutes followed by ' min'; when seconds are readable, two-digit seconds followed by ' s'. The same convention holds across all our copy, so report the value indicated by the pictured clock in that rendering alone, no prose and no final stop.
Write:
9 h 38 min
